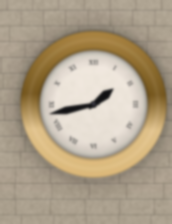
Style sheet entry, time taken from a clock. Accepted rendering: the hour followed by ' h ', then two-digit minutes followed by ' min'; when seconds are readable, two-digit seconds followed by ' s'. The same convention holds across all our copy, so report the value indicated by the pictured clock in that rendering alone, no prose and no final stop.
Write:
1 h 43 min
